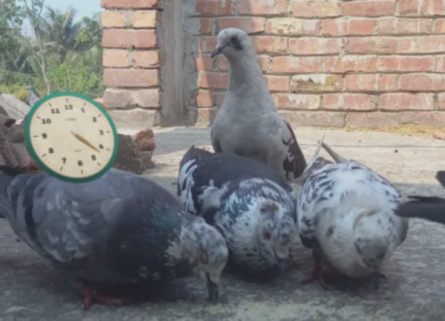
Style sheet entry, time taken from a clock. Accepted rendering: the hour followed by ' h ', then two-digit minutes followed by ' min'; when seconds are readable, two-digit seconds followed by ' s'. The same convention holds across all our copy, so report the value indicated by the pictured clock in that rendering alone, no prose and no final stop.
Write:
4 h 22 min
